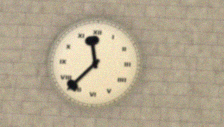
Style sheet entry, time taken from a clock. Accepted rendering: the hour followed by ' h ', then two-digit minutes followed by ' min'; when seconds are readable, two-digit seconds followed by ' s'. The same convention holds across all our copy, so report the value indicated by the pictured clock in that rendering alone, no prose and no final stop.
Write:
11 h 37 min
